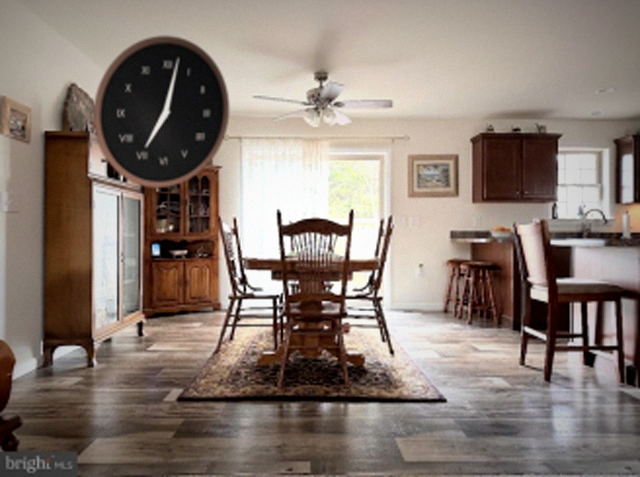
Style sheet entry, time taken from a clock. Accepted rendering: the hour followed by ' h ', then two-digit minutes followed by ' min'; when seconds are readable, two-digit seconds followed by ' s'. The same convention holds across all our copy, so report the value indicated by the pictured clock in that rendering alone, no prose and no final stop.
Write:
7 h 02 min
